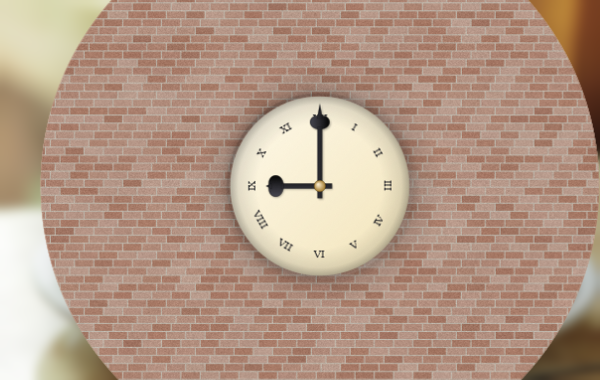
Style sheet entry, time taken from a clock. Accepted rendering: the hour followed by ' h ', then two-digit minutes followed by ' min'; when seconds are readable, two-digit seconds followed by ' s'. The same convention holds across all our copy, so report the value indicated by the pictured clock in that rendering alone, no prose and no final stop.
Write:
9 h 00 min
